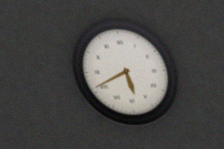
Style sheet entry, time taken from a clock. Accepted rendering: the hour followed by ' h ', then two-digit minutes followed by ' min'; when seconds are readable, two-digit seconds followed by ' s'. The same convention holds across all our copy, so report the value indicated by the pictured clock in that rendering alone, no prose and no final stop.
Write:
5 h 41 min
